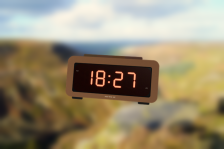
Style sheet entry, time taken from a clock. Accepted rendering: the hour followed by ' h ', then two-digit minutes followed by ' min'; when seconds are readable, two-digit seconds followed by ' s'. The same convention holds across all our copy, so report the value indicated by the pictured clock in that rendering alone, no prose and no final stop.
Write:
18 h 27 min
